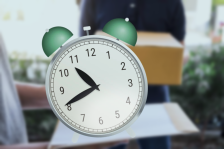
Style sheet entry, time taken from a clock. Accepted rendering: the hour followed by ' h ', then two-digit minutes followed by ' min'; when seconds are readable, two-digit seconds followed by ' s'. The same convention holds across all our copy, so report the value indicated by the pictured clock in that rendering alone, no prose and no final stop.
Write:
10 h 41 min
